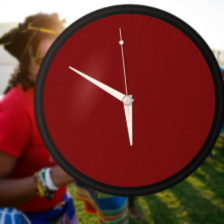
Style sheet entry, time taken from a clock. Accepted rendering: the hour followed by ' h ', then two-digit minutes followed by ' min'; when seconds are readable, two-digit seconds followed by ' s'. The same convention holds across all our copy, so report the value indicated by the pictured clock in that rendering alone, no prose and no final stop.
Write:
5 h 49 min 59 s
